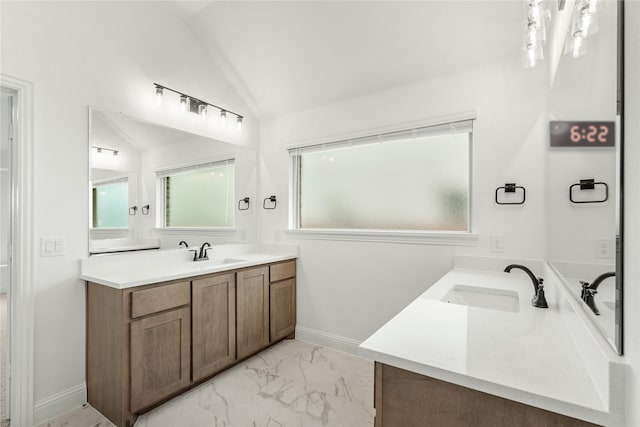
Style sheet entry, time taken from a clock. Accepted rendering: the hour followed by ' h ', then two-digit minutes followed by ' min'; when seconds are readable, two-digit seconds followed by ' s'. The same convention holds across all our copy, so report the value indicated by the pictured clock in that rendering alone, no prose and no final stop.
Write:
6 h 22 min
